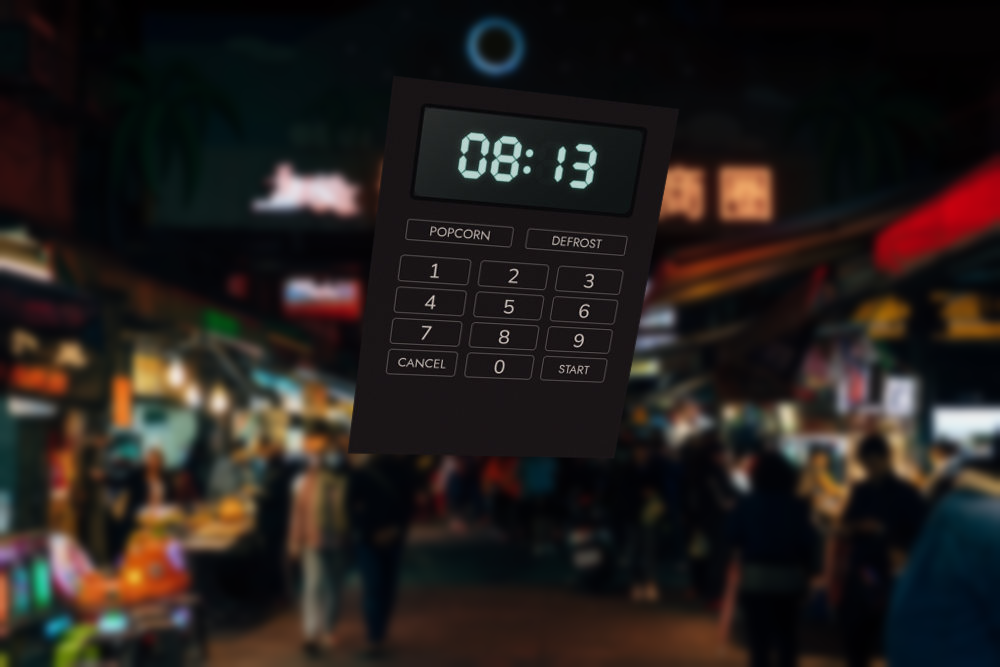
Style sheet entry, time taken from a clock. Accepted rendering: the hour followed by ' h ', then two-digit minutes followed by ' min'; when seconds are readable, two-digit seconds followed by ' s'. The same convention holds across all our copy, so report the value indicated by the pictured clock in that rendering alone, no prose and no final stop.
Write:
8 h 13 min
